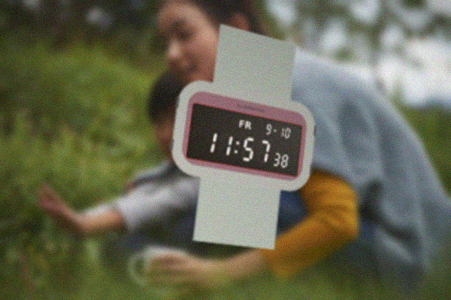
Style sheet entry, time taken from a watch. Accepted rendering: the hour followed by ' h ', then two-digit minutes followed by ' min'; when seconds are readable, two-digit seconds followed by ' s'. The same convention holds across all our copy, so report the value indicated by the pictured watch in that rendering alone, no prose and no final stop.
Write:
11 h 57 min 38 s
